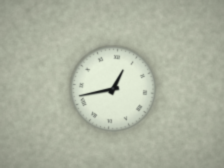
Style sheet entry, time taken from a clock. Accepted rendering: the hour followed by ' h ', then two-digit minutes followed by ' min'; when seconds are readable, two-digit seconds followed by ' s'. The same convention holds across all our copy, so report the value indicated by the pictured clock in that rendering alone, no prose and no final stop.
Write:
12 h 42 min
